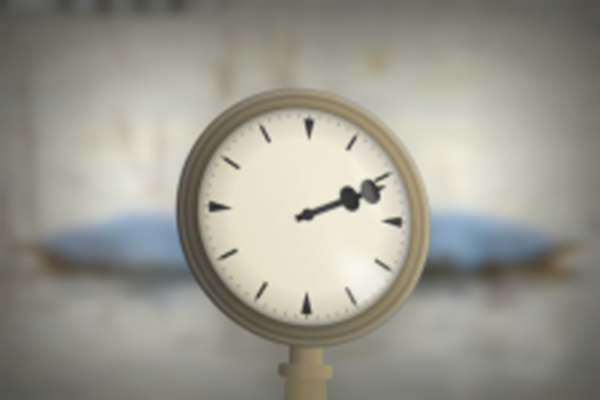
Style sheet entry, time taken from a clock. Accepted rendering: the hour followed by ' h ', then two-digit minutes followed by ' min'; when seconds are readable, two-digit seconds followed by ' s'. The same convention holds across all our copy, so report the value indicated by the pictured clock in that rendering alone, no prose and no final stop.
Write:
2 h 11 min
